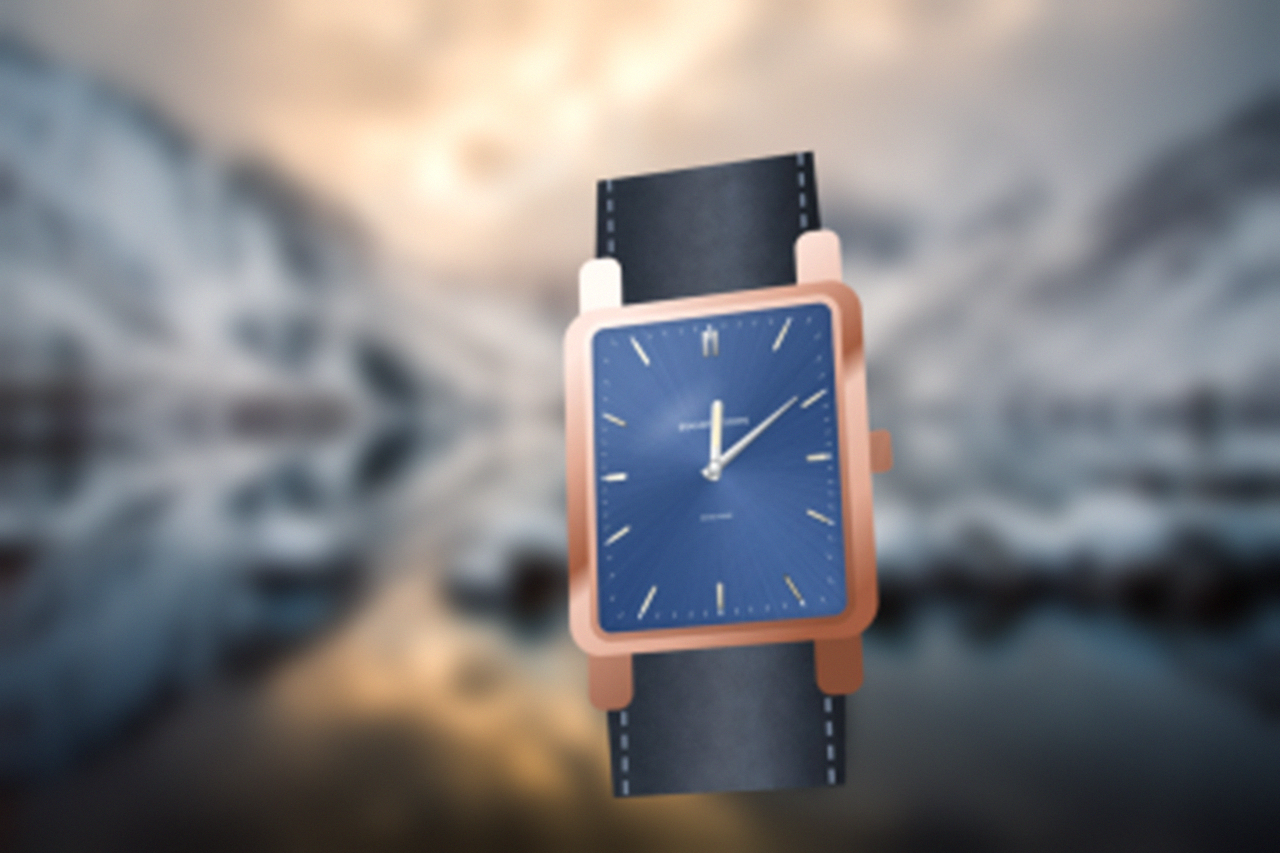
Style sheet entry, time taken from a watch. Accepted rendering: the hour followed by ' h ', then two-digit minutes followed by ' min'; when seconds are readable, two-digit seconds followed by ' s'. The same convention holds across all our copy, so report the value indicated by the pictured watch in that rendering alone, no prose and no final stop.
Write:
12 h 09 min
